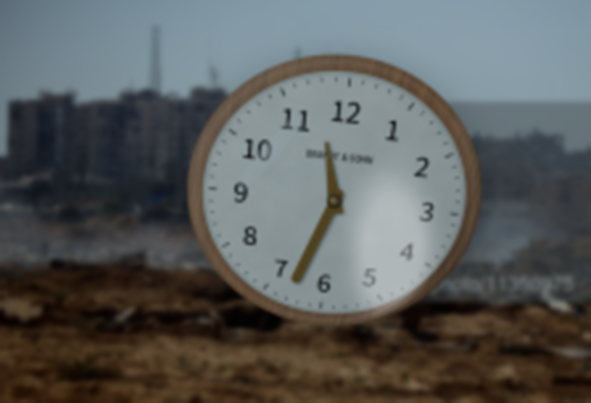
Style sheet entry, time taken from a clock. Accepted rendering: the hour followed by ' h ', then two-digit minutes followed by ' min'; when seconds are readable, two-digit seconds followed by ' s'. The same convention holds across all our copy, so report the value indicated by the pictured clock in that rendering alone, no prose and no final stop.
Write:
11 h 33 min
